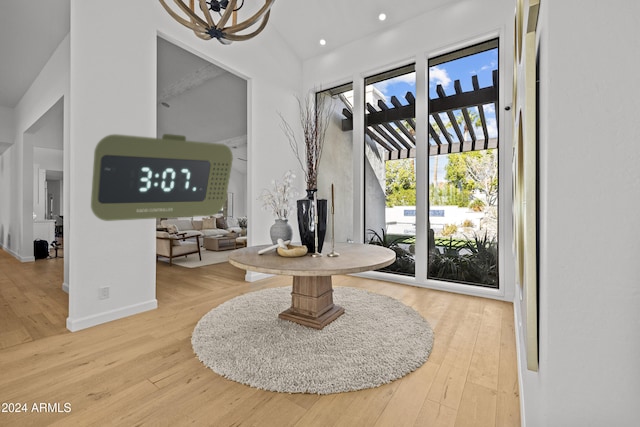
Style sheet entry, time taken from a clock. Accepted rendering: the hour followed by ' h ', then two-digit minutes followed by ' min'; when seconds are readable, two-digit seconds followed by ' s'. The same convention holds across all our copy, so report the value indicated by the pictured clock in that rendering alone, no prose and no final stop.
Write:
3 h 07 min
